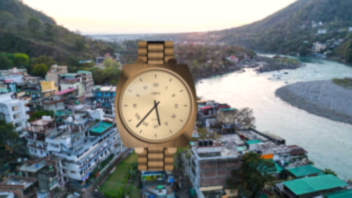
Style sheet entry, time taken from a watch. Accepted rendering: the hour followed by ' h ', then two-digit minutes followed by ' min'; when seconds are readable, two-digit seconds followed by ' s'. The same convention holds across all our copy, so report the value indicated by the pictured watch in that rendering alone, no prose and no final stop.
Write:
5 h 37 min
